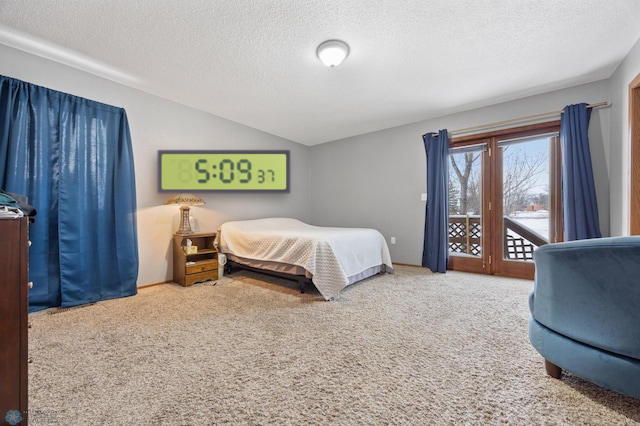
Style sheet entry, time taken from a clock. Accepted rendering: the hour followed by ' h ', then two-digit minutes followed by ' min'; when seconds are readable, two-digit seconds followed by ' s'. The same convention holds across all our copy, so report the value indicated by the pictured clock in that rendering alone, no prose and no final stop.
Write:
5 h 09 min 37 s
